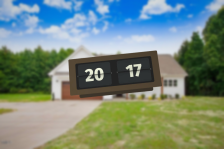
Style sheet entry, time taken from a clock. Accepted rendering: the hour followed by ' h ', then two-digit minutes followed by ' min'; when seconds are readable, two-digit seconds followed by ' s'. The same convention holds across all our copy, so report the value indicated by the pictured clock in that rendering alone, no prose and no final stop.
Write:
20 h 17 min
